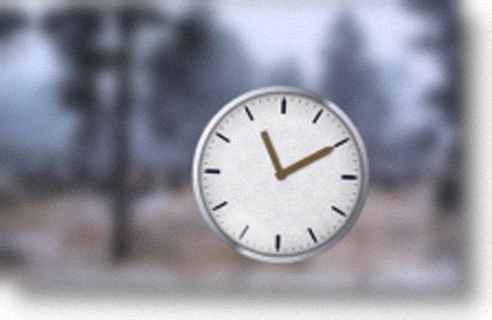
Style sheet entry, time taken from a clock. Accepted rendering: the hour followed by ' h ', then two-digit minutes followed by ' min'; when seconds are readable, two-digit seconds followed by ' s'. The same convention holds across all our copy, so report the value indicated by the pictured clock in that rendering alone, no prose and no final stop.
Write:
11 h 10 min
